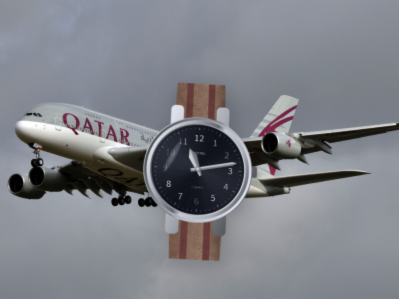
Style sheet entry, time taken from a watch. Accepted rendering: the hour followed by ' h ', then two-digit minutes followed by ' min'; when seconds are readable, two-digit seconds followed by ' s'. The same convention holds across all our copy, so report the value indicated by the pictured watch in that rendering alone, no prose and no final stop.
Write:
11 h 13 min
